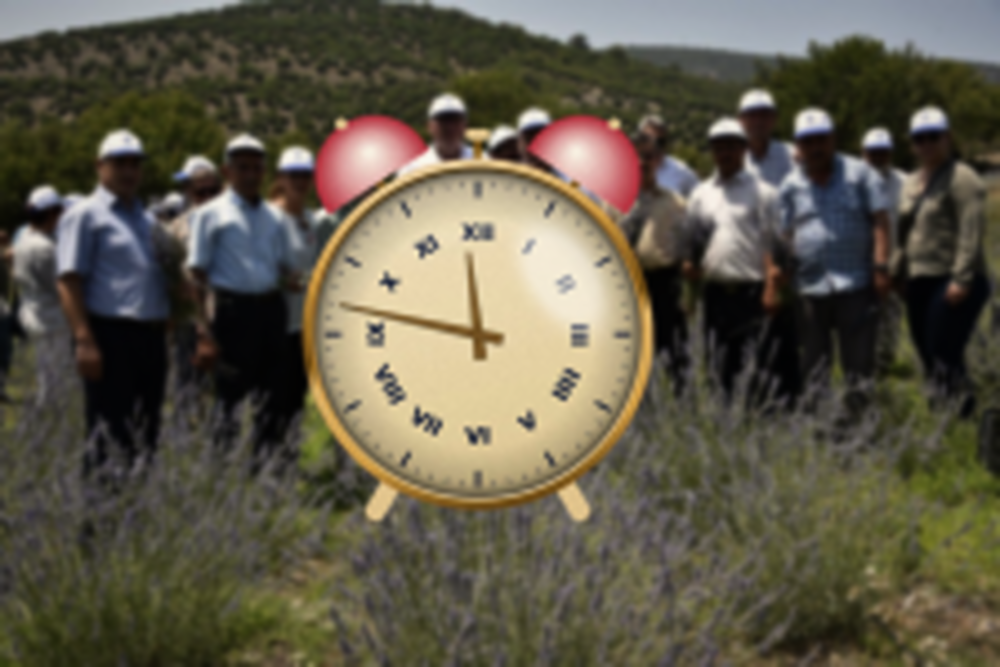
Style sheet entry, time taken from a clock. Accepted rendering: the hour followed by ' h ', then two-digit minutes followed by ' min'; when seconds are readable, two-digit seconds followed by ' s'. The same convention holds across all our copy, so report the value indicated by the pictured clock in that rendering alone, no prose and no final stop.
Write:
11 h 47 min
